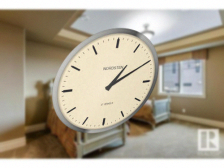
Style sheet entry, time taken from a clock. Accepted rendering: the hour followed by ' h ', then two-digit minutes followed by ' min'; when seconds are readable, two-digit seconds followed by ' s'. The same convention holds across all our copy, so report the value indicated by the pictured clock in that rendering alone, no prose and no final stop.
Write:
1 h 10 min
